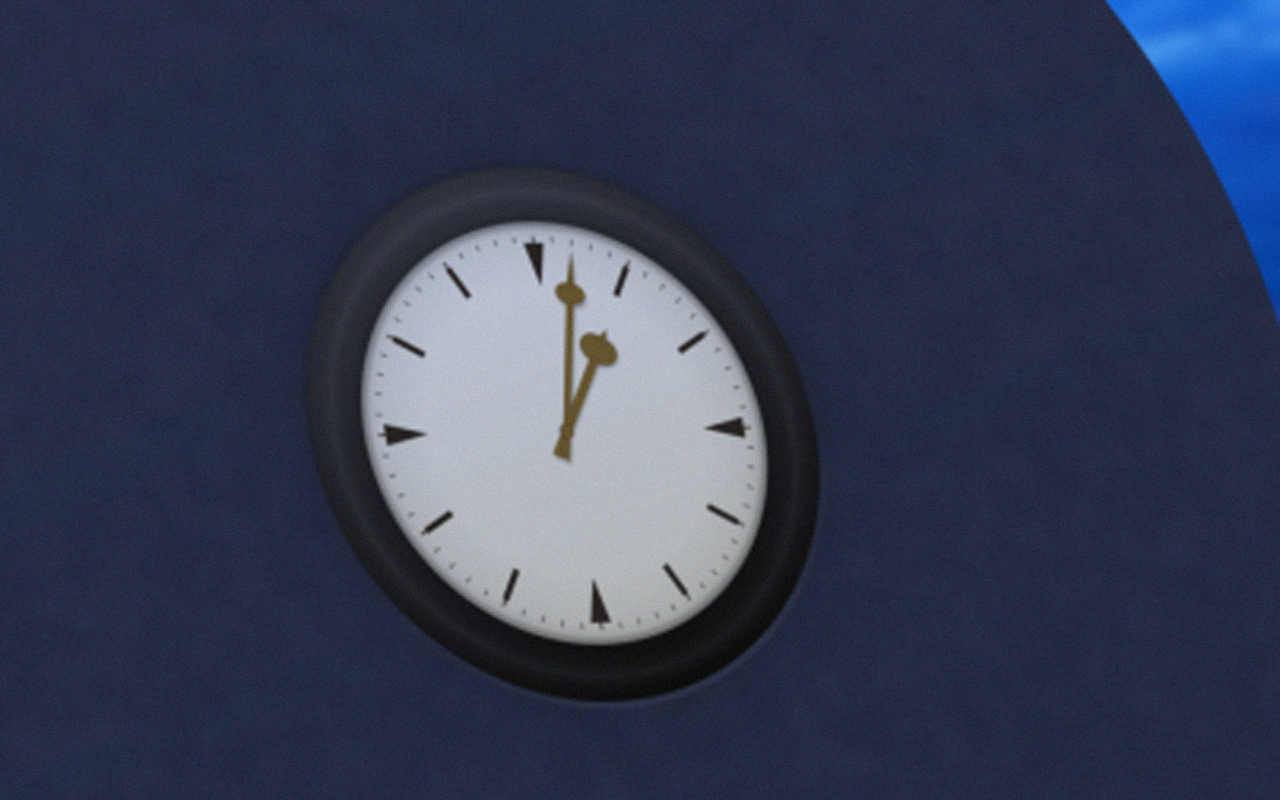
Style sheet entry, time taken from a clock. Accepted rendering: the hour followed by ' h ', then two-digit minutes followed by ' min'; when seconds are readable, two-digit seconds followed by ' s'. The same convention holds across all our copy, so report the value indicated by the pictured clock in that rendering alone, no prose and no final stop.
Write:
1 h 02 min
